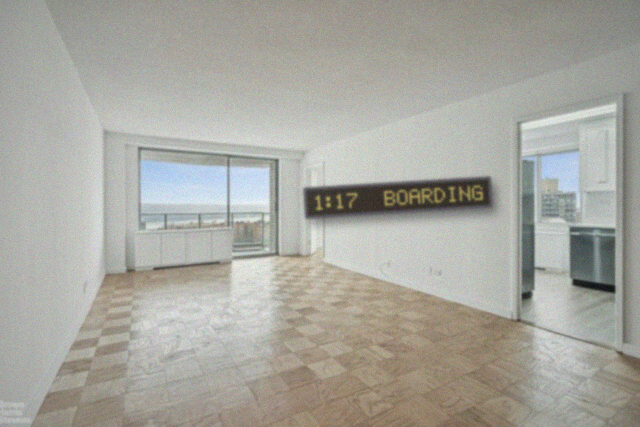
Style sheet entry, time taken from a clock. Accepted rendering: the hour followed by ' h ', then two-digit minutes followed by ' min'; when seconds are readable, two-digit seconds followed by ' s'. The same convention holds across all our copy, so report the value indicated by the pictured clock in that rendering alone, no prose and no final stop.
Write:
1 h 17 min
